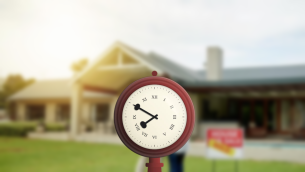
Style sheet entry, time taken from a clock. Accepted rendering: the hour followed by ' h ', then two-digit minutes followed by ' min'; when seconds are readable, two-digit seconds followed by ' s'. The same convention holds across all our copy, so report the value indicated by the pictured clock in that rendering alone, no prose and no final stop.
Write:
7 h 50 min
